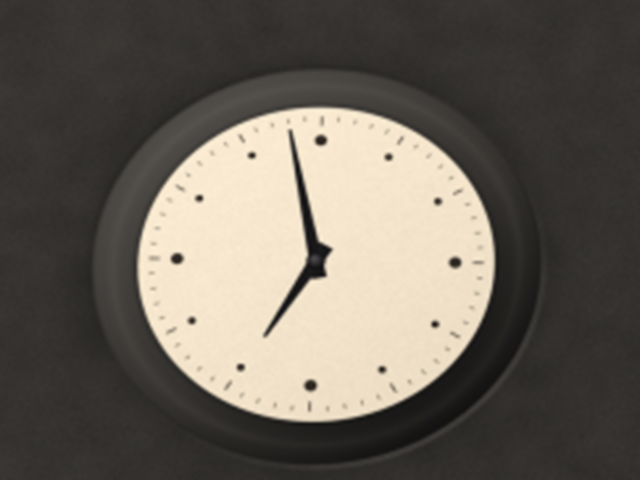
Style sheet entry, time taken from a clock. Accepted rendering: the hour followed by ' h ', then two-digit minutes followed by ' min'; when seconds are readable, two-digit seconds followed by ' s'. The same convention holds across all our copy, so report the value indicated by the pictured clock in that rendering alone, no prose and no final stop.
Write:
6 h 58 min
